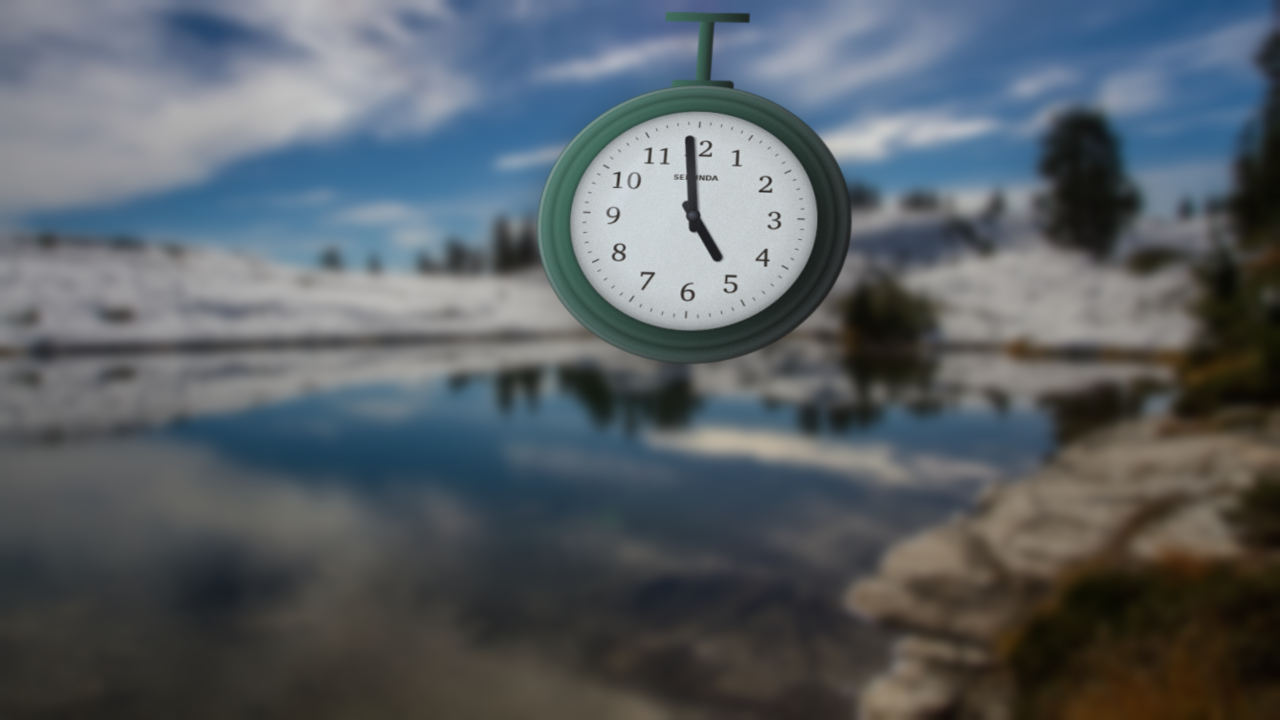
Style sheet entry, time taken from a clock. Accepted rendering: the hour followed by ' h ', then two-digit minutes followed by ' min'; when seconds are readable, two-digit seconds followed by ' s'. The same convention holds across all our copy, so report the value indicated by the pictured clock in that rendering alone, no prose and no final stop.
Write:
4 h 59 min
